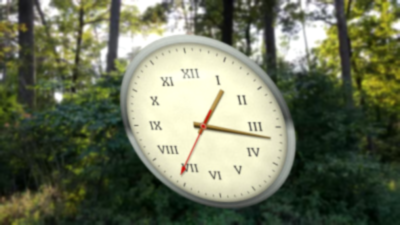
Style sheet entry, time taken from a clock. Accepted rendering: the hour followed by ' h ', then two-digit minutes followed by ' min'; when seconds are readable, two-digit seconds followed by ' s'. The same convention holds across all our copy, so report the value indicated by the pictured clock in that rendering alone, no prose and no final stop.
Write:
1 h 16 min 36 s
